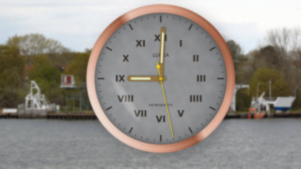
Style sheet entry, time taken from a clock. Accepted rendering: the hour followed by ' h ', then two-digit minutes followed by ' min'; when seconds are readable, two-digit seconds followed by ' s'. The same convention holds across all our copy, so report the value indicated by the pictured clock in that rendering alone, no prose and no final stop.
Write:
9 h 00 min 28 s
